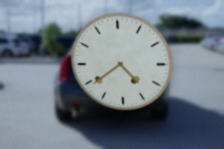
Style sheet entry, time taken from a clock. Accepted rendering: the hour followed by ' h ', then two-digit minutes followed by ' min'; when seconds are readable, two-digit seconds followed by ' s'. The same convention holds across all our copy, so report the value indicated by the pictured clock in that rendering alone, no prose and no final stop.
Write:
4 h 39 min
